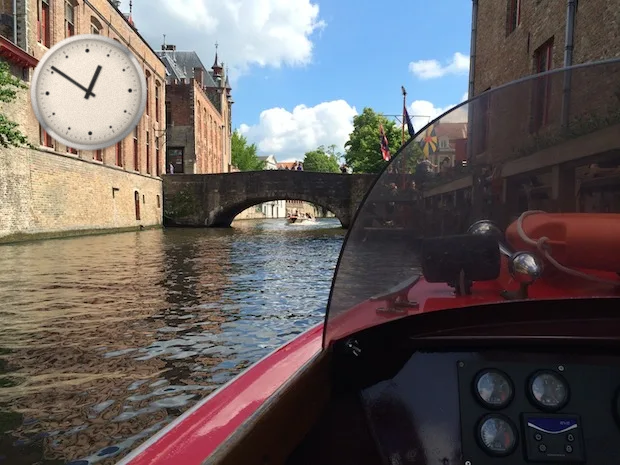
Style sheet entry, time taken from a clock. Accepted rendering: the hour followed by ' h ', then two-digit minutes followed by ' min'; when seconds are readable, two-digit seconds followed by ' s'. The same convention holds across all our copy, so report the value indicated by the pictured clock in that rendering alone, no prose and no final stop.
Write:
12 h 51 min
